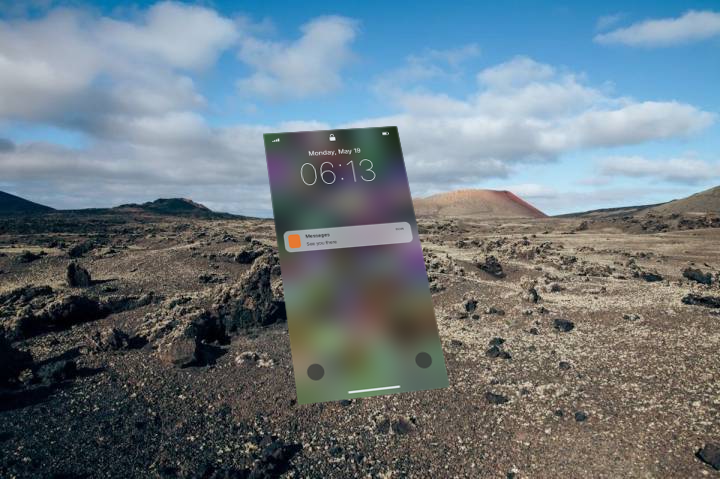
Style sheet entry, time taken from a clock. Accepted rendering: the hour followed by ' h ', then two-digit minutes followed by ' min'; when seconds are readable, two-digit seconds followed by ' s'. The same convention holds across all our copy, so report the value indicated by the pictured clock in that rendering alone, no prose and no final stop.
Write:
6 h 13 min
